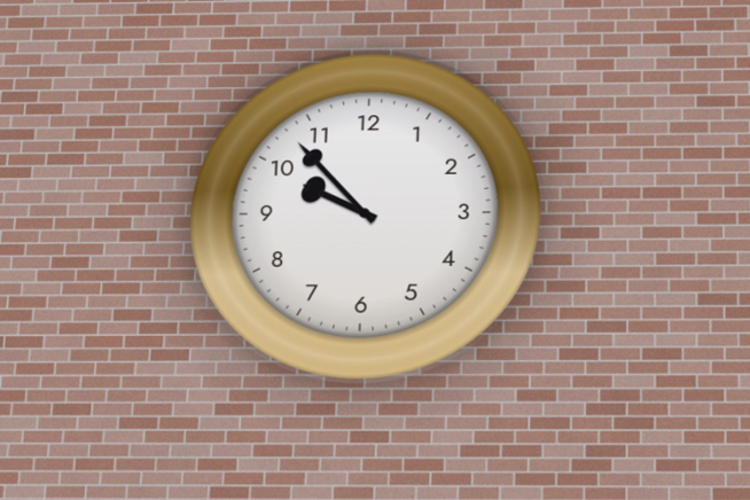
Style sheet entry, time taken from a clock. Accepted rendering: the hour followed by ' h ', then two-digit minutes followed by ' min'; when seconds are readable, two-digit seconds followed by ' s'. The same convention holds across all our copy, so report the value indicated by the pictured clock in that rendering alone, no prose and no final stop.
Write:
9 h 53 min
